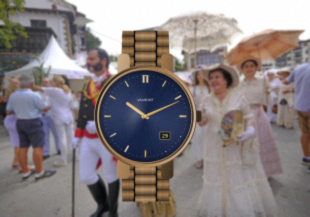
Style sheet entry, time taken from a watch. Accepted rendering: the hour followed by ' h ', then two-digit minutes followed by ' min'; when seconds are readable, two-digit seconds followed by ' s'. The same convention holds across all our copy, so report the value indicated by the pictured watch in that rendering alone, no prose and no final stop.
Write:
10 h 11 min
